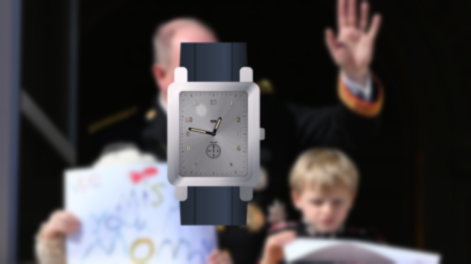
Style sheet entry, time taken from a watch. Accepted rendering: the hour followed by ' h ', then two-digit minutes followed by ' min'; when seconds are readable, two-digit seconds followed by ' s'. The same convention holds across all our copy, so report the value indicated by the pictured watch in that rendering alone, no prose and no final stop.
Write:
12 h 47 min
